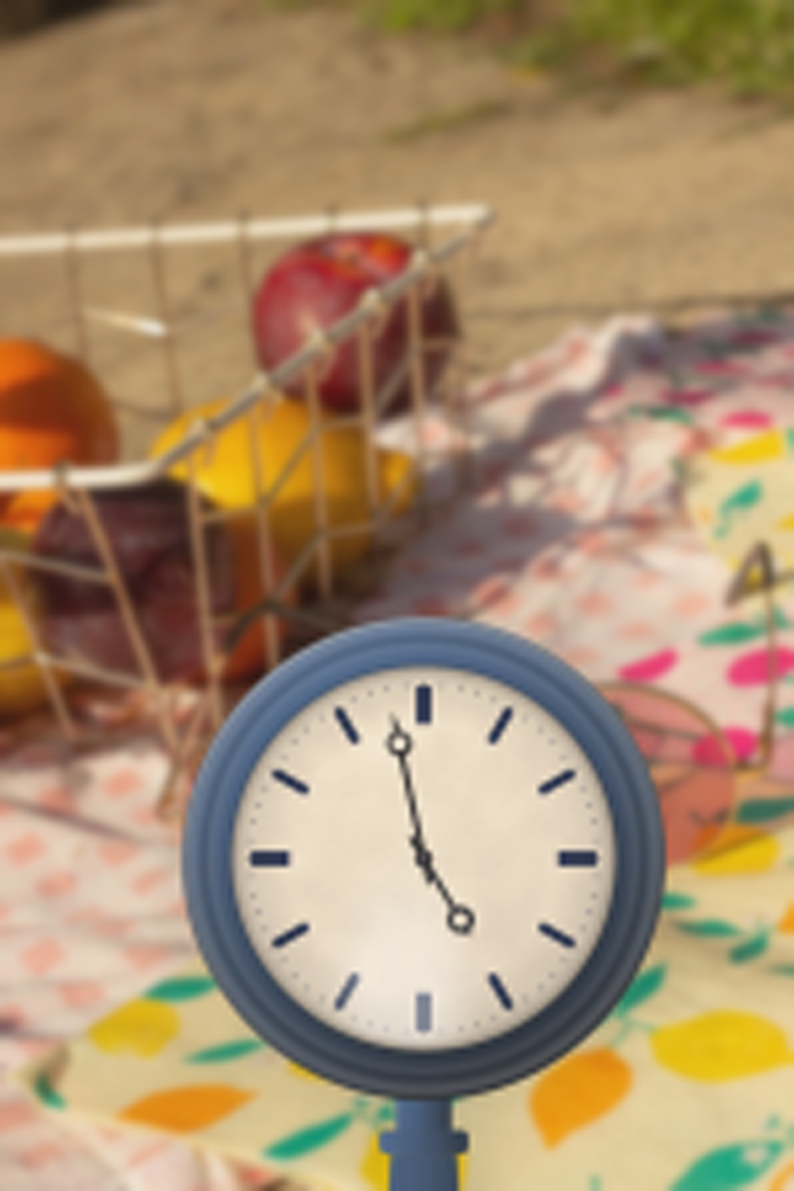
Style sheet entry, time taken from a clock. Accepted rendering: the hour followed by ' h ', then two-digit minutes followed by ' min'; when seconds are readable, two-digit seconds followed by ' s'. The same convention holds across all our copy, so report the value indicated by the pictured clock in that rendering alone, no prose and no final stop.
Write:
4 h 58 min
